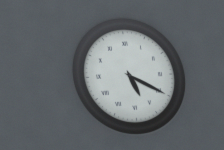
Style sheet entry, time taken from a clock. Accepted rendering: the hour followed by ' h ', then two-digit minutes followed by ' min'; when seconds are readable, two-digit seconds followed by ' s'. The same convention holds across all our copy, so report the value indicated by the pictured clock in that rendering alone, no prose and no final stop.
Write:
5 h 20 min
